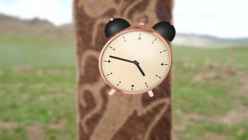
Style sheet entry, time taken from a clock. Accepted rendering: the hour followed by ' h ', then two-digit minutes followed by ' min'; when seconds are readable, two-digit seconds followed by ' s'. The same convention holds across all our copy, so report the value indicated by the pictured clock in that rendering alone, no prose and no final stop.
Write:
4 h 47 min
